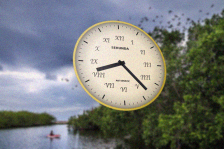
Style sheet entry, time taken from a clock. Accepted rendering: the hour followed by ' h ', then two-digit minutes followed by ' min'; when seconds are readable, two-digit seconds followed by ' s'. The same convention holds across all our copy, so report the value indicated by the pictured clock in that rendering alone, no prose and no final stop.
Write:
8 h 23 min
